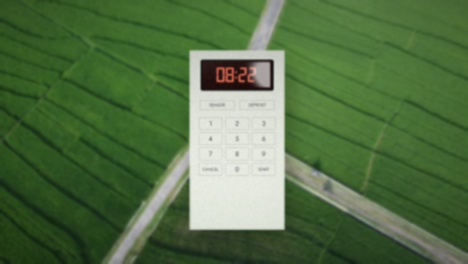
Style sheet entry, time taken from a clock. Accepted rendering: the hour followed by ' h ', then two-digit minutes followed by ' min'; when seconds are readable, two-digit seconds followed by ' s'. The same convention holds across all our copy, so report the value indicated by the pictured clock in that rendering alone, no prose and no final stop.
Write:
8 h 22 min
